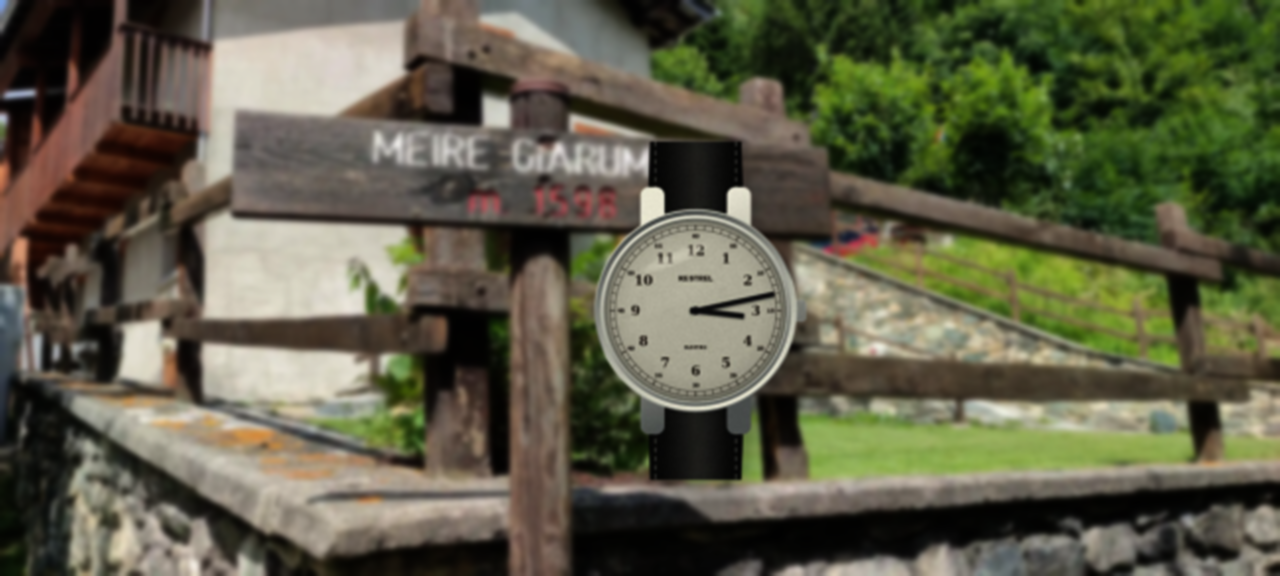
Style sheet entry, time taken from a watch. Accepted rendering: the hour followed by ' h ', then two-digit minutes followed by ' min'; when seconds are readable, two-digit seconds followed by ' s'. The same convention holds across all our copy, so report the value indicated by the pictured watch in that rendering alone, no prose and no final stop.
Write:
3 h 13 min
